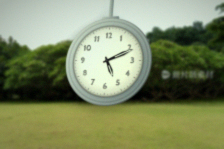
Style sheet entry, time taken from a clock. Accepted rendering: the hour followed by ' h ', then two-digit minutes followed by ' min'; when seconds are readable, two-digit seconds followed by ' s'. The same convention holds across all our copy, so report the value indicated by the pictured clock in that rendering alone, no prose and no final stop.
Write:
5 h 11 min
